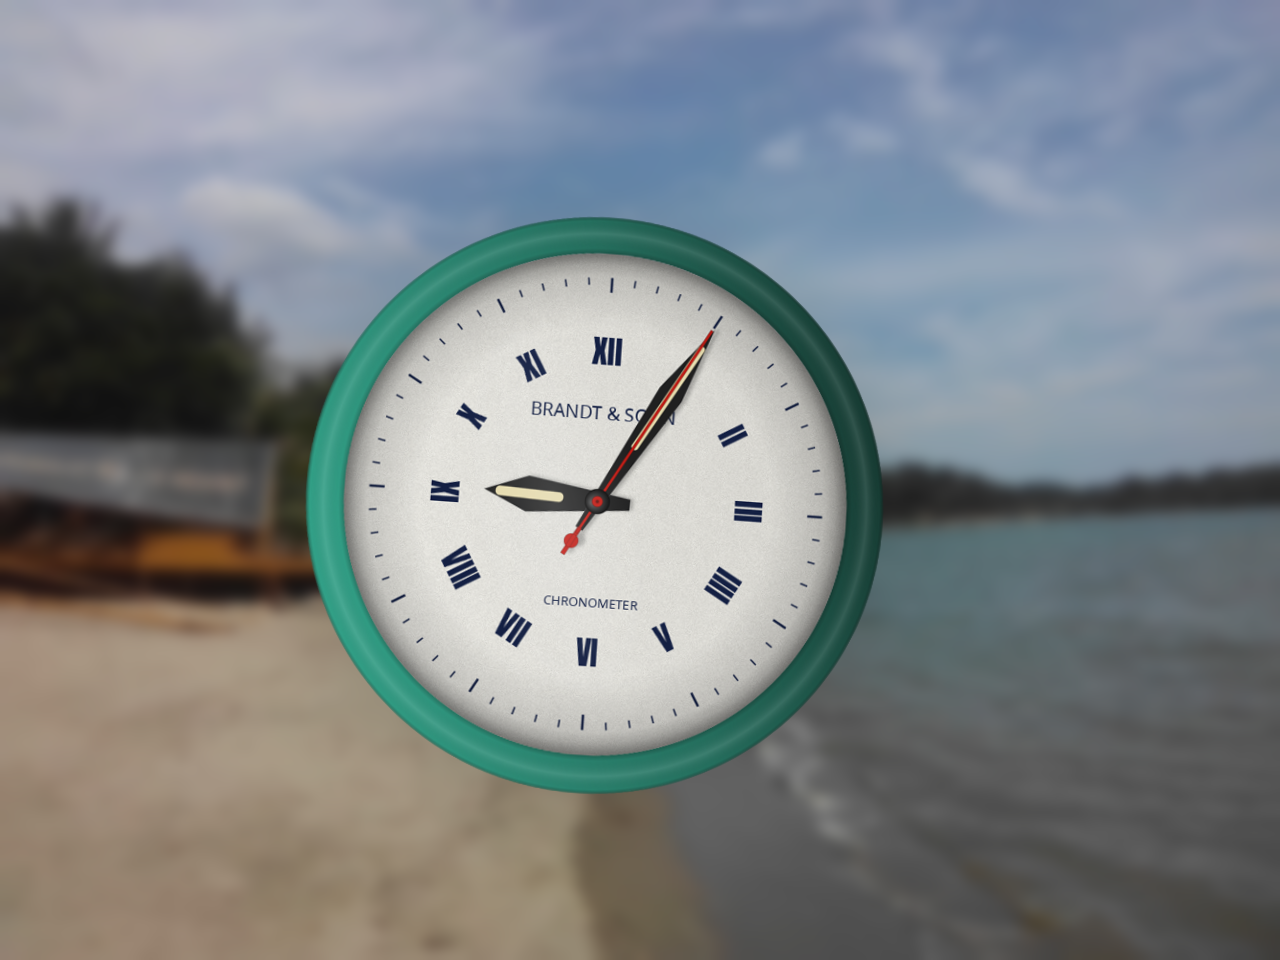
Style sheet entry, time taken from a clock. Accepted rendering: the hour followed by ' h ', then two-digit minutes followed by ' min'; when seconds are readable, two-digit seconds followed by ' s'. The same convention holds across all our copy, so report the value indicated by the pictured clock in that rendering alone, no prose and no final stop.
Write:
9 h 05 min 05 s
